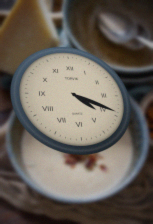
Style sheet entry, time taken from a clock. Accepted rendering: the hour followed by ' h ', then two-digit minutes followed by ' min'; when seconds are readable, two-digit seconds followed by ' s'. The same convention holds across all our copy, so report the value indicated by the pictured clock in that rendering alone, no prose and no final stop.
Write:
4 h 19 min
